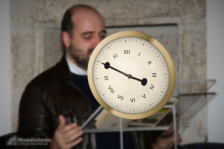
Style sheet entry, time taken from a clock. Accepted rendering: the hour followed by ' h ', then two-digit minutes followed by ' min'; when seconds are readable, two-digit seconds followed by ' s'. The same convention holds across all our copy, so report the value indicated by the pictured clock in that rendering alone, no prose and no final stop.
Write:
3 h 50 min
